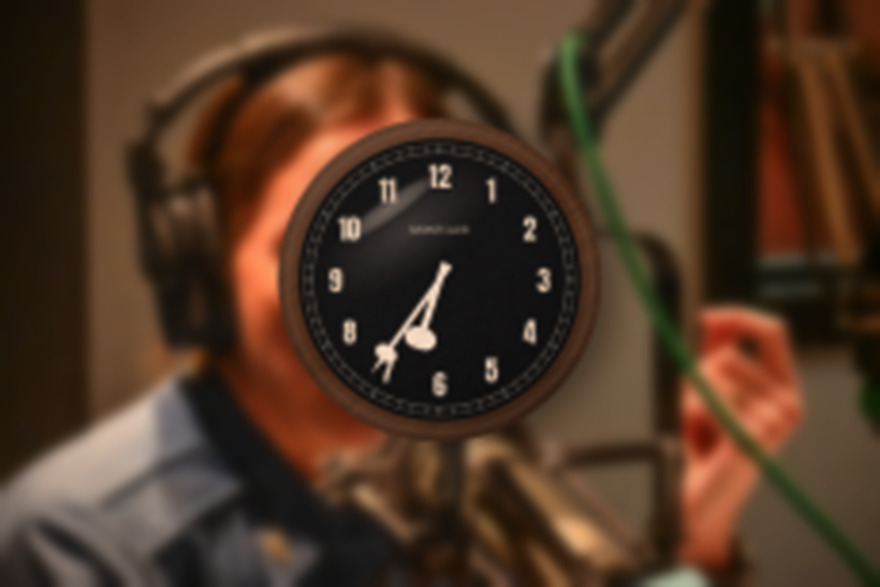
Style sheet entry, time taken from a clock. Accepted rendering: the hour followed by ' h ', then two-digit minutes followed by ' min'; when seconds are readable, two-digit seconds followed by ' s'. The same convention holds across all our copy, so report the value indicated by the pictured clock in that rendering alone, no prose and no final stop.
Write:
6 h 36 min
